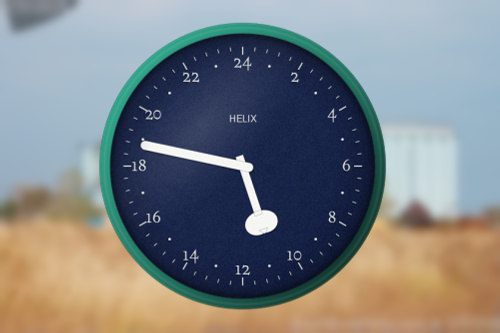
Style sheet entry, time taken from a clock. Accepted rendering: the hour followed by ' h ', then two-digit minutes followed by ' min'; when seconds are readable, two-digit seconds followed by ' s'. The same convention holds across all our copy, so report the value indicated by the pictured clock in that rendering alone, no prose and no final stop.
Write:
10 h 47 min
